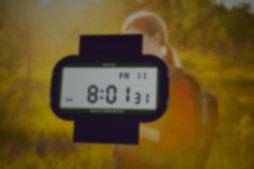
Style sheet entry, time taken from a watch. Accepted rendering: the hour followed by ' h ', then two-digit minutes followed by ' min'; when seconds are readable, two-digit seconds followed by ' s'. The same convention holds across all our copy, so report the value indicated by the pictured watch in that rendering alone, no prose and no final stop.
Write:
8 h 01 min 31 s
